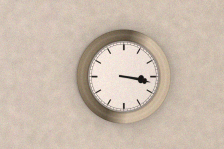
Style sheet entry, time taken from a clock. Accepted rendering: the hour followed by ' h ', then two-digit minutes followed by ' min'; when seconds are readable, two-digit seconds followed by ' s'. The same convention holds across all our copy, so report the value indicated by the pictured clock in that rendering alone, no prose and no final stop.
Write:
3 h 17 min
